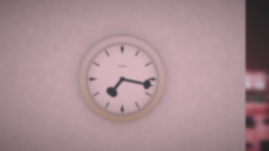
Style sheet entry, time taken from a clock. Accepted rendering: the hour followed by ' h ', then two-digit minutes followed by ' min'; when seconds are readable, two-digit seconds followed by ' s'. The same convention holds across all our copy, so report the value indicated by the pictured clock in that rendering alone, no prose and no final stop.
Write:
7 h 17 min
